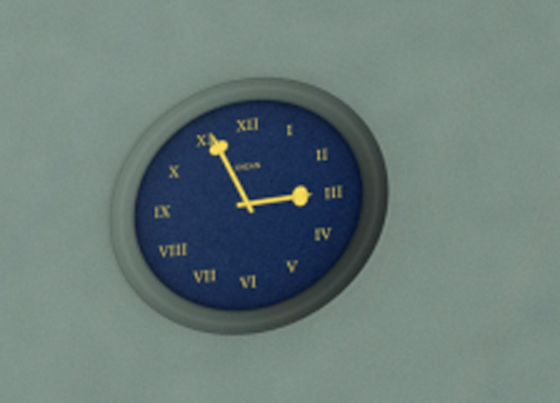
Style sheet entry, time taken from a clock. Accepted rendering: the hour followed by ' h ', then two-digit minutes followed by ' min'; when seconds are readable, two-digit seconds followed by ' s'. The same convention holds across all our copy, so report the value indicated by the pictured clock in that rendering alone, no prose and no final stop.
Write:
2 h 56 min
